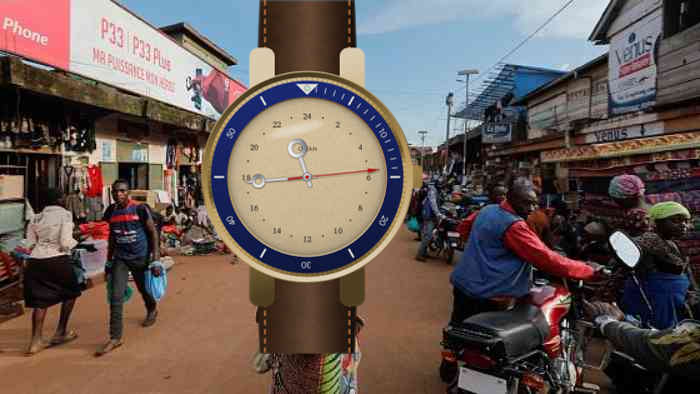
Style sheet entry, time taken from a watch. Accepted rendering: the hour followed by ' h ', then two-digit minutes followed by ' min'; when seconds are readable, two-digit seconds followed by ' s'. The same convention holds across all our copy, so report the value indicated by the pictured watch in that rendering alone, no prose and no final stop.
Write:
22 h 44 min 14 s
